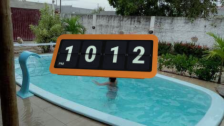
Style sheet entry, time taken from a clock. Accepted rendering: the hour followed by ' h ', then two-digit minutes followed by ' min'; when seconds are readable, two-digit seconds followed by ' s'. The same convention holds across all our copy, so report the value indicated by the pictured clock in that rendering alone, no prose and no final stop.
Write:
10 h 12 min
